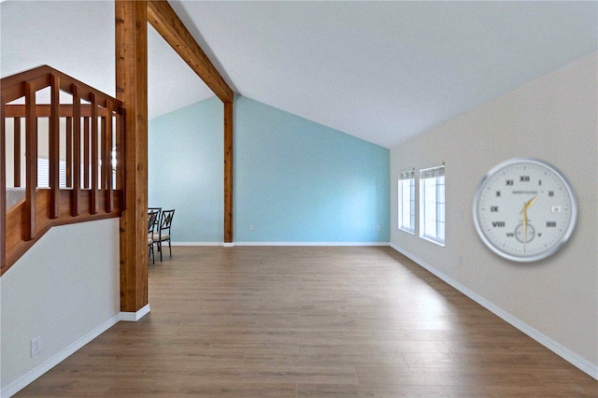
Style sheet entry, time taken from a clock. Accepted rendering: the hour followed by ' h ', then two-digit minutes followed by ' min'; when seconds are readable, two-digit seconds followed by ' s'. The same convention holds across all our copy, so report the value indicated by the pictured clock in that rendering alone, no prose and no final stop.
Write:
1 h 30 min
